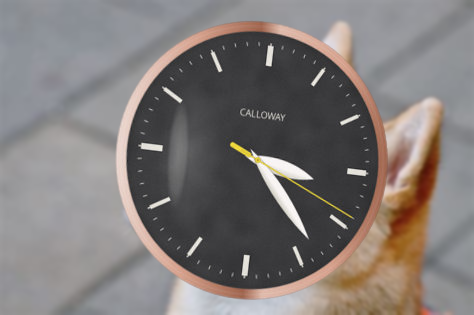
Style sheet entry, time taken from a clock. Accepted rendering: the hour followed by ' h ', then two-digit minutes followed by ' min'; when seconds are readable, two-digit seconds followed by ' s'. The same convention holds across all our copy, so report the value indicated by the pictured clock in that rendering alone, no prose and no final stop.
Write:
3 h 23 min 19 s
